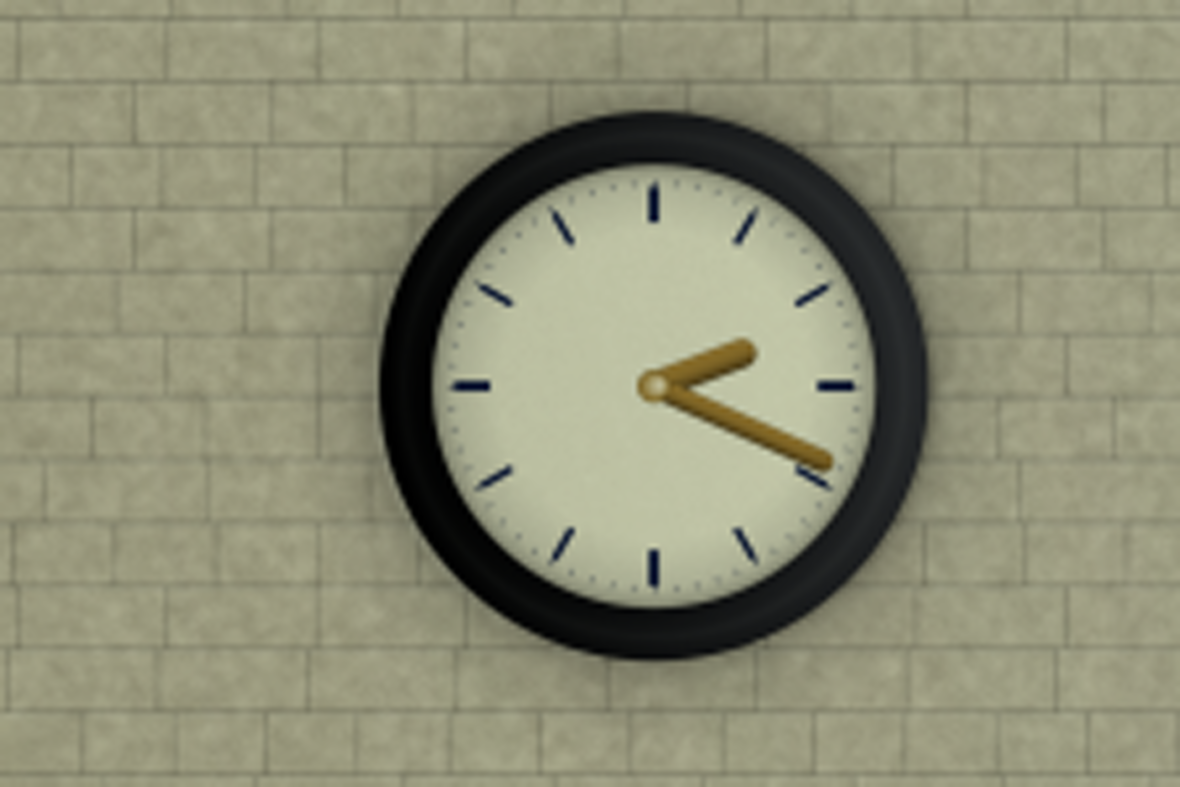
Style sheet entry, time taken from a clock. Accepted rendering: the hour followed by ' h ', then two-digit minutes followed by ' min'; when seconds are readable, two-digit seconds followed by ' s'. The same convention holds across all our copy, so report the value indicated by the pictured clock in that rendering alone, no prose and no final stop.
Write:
2 h 19 min
